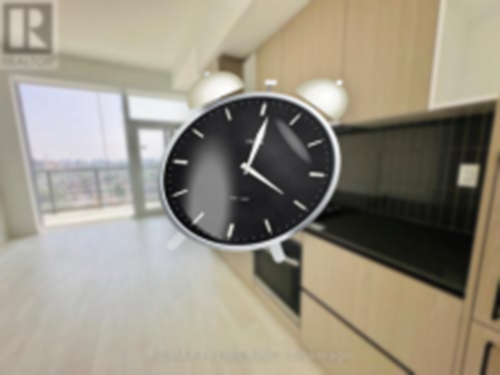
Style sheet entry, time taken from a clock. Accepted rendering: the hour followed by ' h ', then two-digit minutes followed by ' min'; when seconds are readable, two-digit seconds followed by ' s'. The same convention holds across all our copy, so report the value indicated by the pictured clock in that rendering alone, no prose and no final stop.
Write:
4 h 01 min
